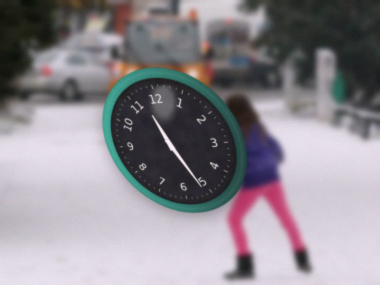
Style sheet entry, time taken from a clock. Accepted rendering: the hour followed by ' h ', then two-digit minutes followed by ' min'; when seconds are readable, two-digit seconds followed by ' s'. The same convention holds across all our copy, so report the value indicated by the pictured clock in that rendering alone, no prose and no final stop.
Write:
11 h 26 min
